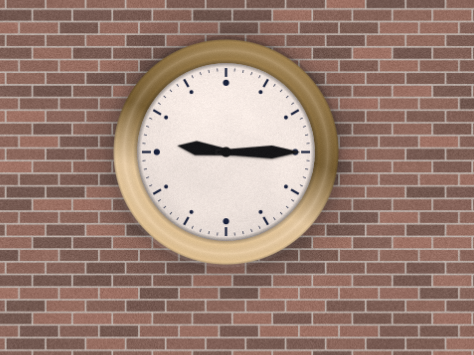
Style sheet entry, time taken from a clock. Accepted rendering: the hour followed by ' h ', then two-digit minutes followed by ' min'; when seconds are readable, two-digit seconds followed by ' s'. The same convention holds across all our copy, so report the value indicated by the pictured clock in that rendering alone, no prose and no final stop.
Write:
9 h 15 min
